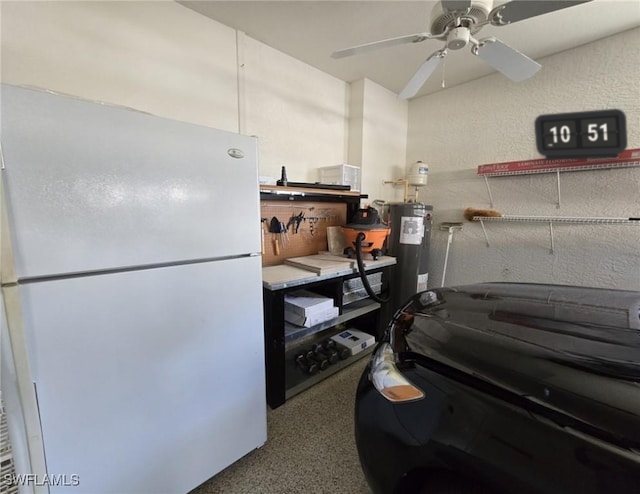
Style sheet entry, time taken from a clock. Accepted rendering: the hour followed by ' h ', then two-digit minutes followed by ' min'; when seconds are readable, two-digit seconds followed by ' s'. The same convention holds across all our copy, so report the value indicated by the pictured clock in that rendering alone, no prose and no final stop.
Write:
10 h 51 min
